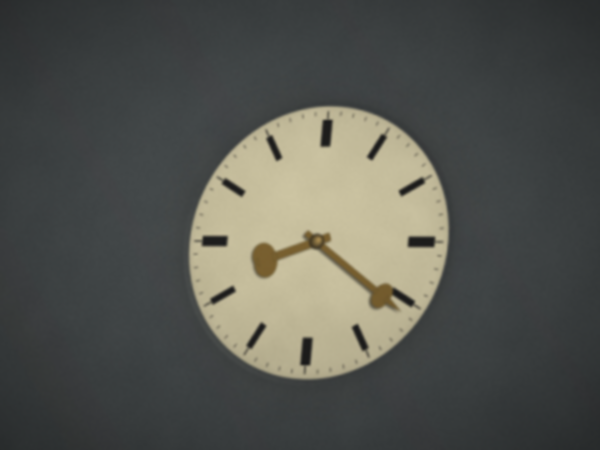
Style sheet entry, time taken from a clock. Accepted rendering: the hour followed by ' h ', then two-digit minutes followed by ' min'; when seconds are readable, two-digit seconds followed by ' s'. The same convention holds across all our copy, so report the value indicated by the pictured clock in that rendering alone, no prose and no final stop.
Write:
8 h 21 min
